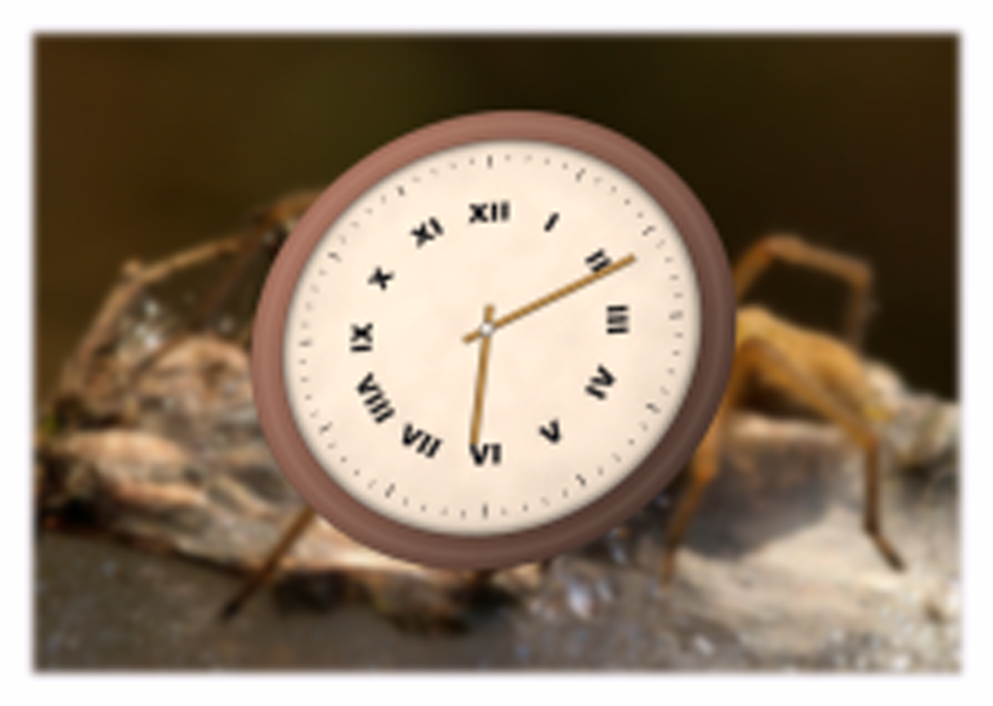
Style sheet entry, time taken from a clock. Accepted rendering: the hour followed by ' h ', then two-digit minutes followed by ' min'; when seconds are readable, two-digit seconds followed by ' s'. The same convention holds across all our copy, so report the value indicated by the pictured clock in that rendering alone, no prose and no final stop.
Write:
6 h 11 min
